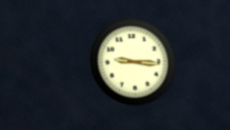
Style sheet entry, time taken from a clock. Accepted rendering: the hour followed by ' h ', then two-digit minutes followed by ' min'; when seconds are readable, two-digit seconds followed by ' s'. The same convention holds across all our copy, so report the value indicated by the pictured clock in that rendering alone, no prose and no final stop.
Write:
9 h 16 min
